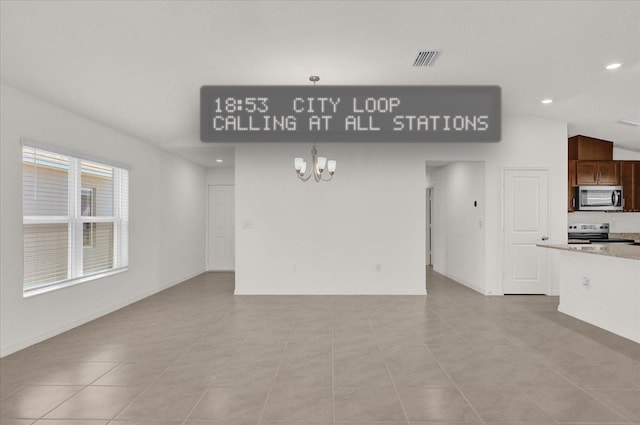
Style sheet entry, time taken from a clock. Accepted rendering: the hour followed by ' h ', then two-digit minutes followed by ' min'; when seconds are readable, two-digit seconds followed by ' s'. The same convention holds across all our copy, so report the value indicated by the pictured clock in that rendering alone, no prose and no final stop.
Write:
18 h 53 min
